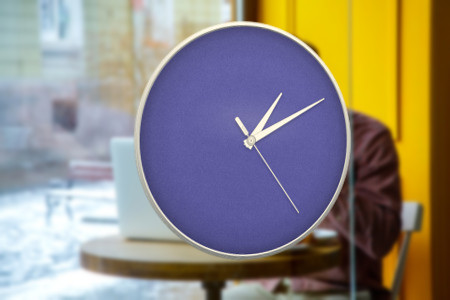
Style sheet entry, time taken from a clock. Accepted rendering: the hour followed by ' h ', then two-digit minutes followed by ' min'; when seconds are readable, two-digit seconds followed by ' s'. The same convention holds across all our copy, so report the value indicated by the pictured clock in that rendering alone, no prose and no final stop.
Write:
1 h 10 min 24 s
